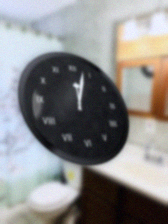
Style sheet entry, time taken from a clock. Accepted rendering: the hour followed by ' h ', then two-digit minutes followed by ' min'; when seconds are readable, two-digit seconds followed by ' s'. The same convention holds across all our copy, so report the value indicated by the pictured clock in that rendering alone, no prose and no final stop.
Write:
12 h 03 min
